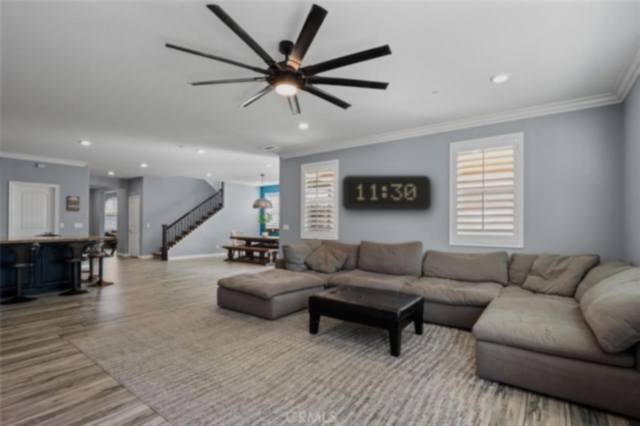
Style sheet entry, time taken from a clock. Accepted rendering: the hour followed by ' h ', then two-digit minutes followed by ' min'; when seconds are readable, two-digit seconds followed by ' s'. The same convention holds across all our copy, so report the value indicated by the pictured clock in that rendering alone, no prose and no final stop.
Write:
11 h 30 min
